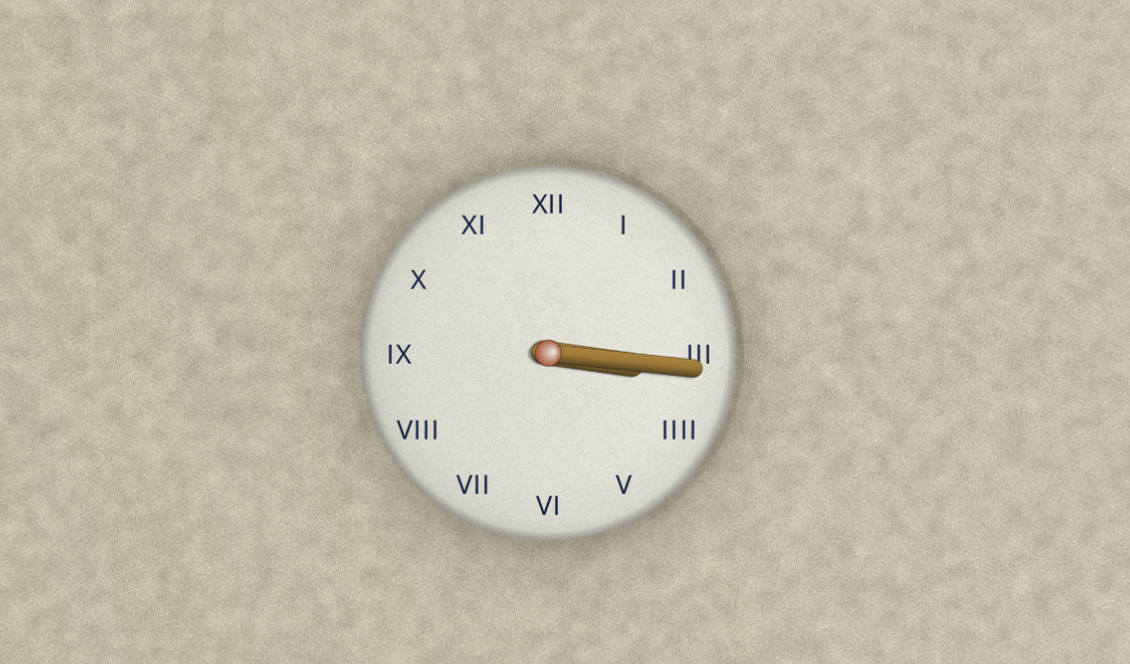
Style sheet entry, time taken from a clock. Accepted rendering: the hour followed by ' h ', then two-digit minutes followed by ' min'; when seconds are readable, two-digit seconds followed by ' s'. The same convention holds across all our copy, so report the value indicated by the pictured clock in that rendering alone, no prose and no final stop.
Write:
3 h 16 min
